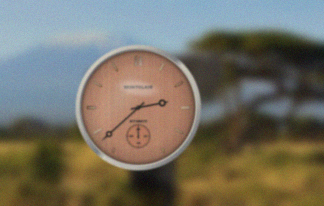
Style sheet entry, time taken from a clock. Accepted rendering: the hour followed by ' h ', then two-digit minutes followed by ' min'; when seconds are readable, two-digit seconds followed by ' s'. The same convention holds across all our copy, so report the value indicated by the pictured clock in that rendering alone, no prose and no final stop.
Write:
2 h 38 min
